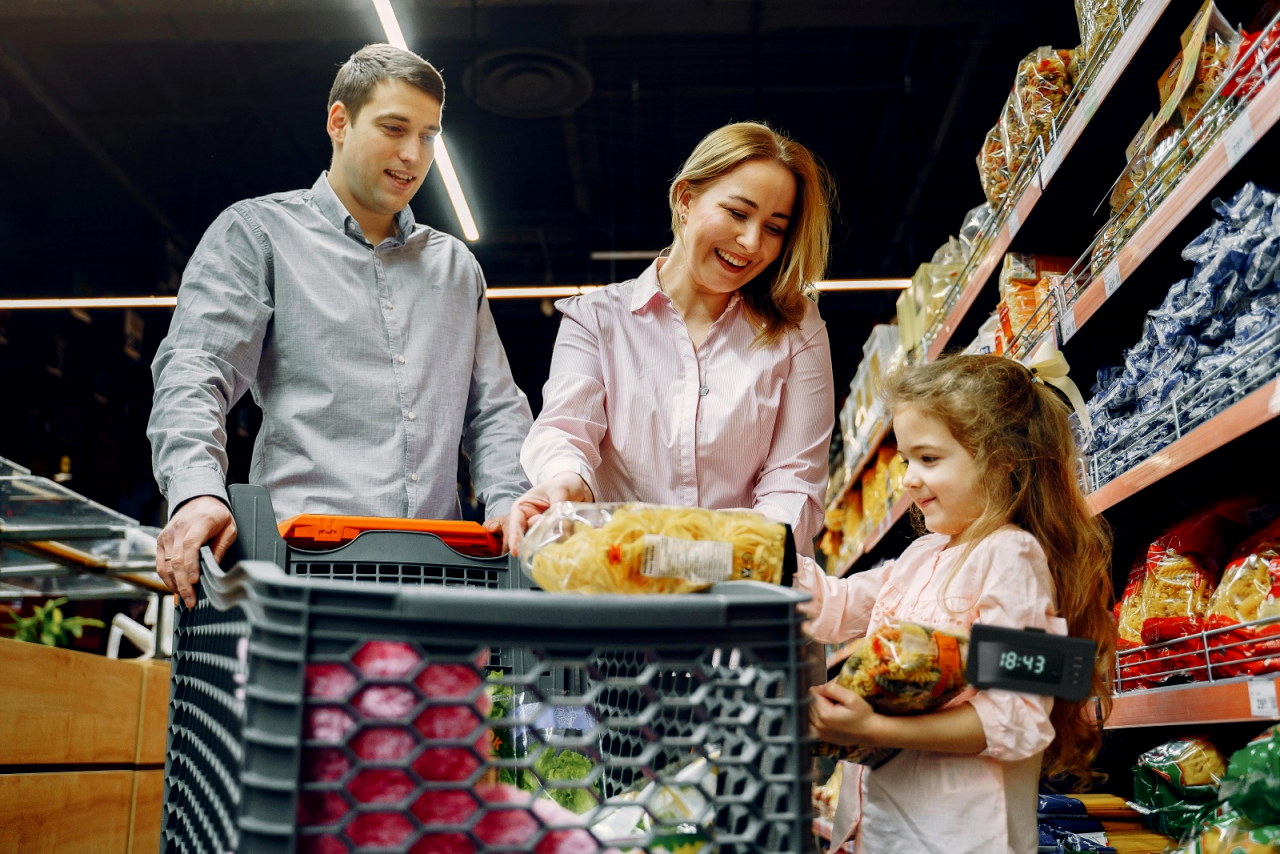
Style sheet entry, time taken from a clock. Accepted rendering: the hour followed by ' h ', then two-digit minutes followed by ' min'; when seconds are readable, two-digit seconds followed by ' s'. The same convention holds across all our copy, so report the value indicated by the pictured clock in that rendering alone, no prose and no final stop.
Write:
18 h 43 min
